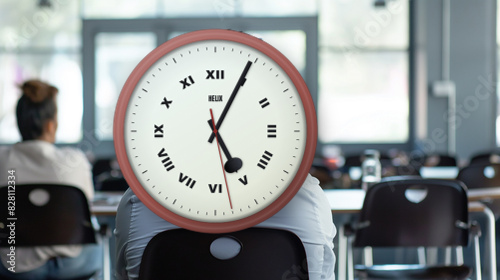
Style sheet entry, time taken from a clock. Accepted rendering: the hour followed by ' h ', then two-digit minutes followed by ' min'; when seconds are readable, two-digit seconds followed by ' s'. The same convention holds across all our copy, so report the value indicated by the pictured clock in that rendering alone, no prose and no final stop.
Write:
5 h 04 min 28 s
